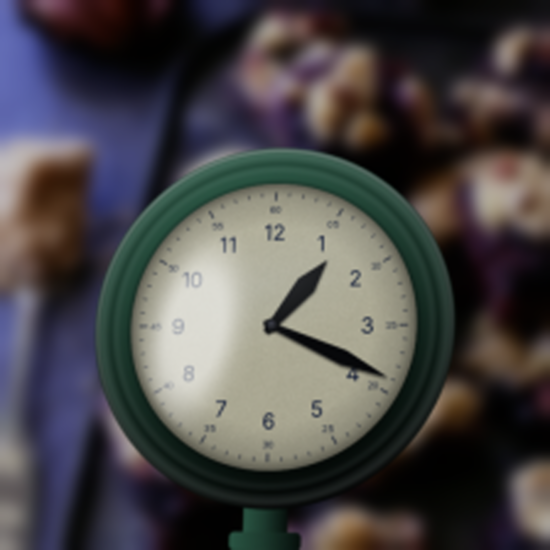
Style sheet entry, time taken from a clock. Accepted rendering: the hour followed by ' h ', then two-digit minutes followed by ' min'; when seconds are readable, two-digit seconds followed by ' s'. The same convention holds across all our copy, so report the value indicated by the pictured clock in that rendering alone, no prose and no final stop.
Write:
1 h 19 min
